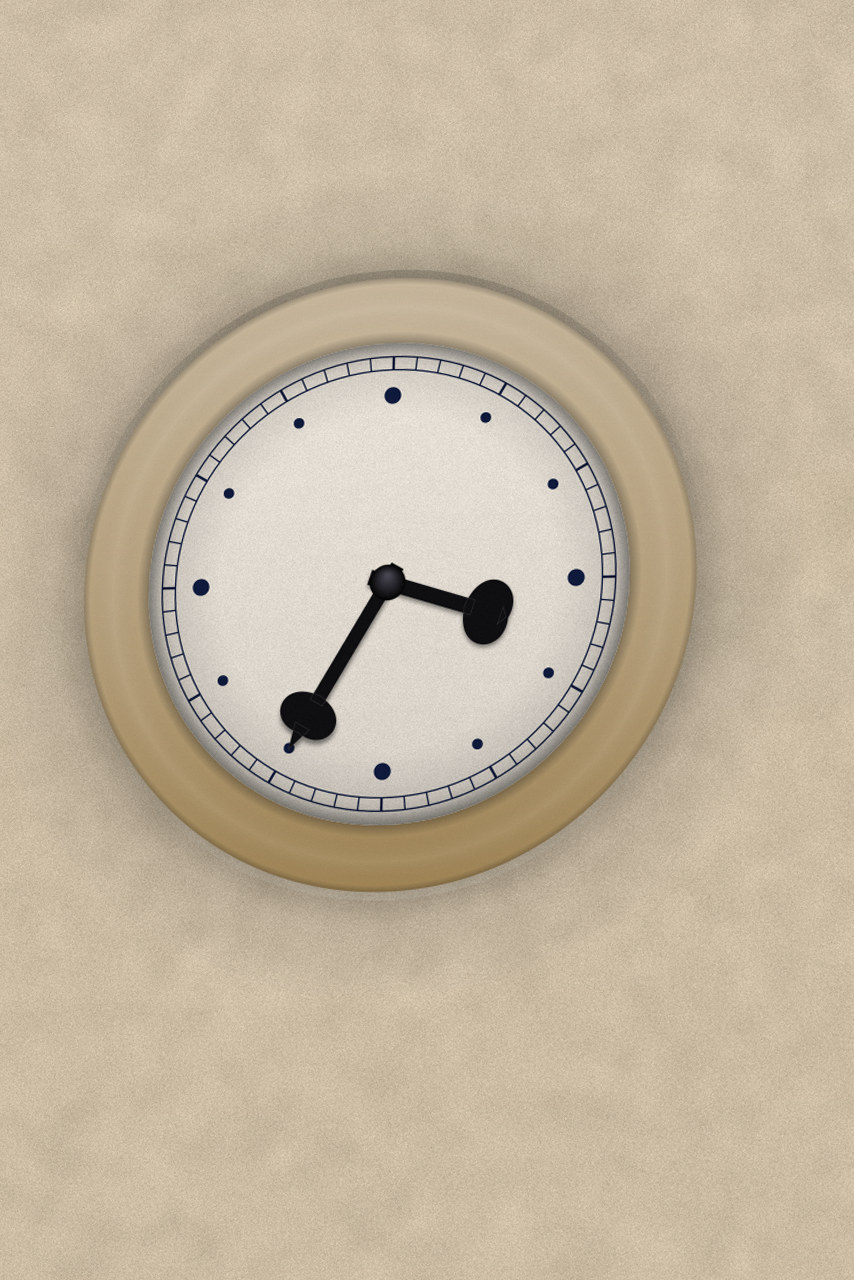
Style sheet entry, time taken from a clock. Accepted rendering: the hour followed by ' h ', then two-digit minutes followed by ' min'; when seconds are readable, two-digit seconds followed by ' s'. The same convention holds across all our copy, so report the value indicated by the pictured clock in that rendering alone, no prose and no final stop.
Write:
3 h 35 min
